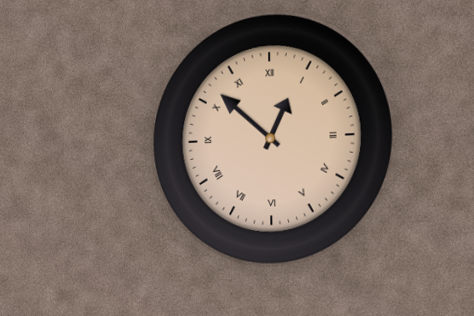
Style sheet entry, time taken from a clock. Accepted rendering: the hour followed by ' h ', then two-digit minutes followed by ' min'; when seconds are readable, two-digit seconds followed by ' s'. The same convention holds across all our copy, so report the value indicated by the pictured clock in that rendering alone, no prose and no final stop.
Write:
12 h 52 min
